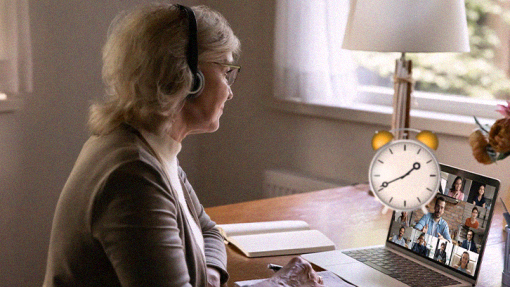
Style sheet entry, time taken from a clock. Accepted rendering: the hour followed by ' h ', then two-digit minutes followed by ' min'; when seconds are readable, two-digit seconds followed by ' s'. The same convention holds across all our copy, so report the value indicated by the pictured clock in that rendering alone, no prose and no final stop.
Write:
1 h 41 min
